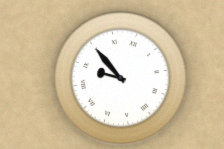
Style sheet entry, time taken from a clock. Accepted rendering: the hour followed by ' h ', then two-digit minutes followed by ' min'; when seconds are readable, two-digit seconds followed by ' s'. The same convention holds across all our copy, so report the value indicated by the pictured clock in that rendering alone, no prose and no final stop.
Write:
8 h 50 min
